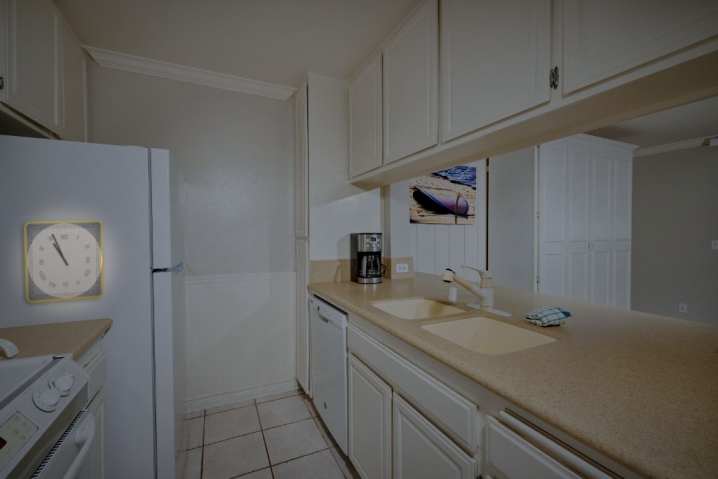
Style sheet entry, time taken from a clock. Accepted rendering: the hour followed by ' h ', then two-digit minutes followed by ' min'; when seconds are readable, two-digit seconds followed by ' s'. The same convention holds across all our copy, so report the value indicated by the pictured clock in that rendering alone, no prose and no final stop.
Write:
10 h 56 min
